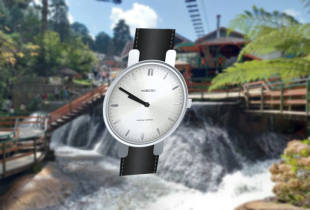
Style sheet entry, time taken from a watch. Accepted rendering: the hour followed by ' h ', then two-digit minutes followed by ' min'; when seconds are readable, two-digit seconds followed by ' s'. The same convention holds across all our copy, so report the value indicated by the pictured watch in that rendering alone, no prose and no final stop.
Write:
9 h 50 min
